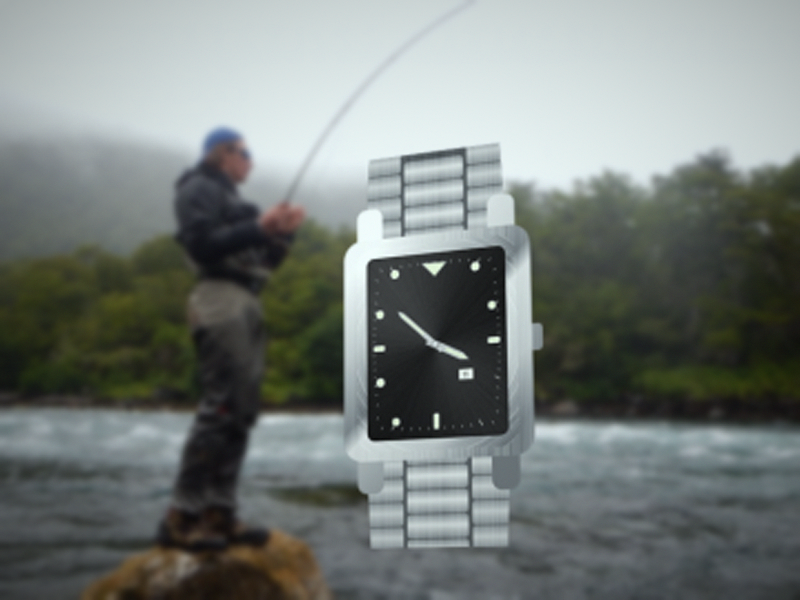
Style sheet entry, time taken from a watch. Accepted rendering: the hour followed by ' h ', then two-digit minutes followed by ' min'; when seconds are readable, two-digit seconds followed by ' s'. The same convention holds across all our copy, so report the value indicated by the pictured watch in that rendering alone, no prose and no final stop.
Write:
3 h 52 min
